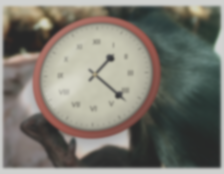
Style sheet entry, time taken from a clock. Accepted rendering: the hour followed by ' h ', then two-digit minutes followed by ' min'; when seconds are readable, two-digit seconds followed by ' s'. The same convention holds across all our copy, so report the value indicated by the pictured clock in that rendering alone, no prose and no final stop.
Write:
1 h 22 min
